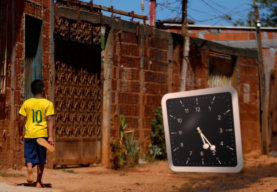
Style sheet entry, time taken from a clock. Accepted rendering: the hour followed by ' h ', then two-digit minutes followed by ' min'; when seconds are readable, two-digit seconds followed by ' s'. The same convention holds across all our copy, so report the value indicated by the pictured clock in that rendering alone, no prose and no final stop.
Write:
5 h 24 min
